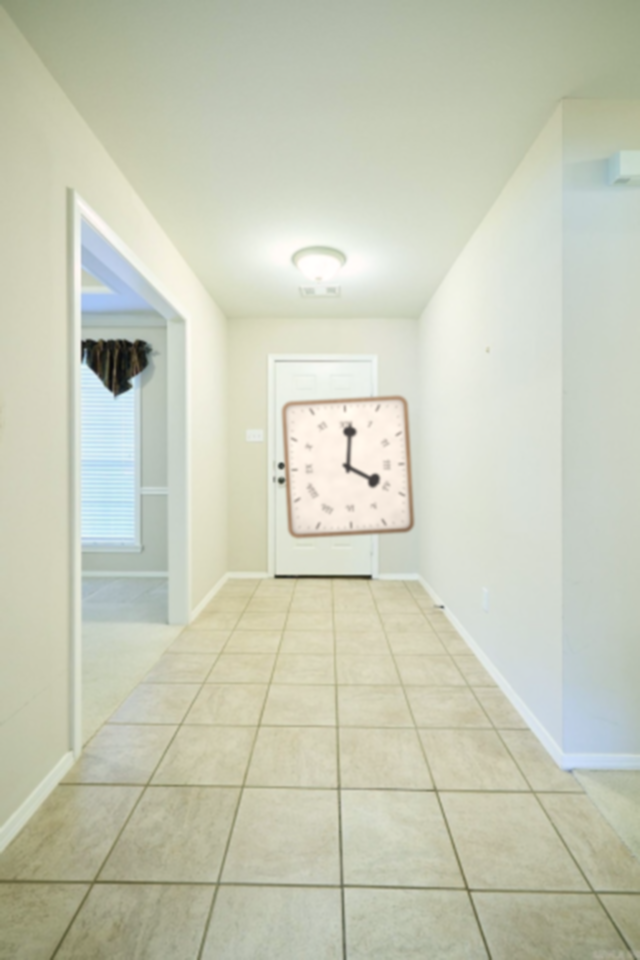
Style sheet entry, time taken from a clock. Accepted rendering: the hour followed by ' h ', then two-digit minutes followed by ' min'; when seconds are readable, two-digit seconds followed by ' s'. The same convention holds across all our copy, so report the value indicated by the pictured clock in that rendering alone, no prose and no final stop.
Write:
4 h 01 min
